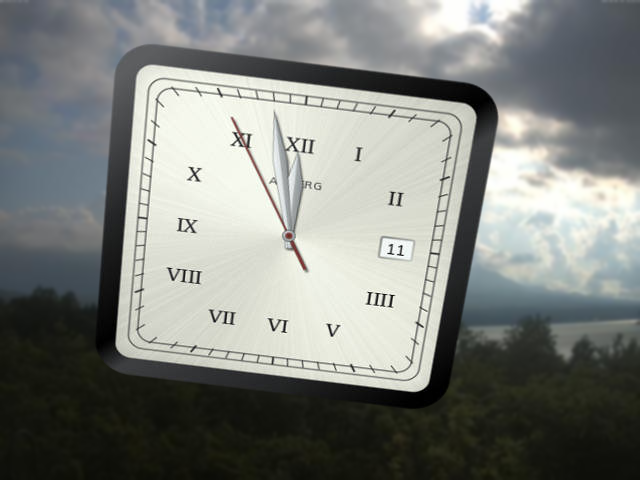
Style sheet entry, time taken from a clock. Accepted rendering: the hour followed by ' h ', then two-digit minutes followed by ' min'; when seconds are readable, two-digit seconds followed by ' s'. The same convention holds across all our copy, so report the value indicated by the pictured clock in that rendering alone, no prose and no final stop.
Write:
11 h 57 min 55 s
